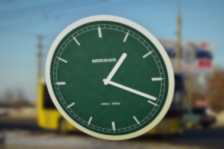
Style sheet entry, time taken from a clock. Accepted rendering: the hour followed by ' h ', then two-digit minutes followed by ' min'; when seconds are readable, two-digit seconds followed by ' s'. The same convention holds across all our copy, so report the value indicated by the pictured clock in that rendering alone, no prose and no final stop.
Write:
1 h 19 min
